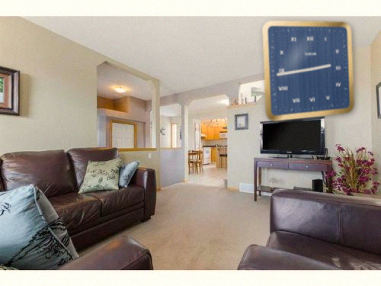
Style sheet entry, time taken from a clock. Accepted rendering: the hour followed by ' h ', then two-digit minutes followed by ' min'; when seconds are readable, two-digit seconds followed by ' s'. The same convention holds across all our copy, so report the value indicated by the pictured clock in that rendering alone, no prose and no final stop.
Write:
2 h 44 min
